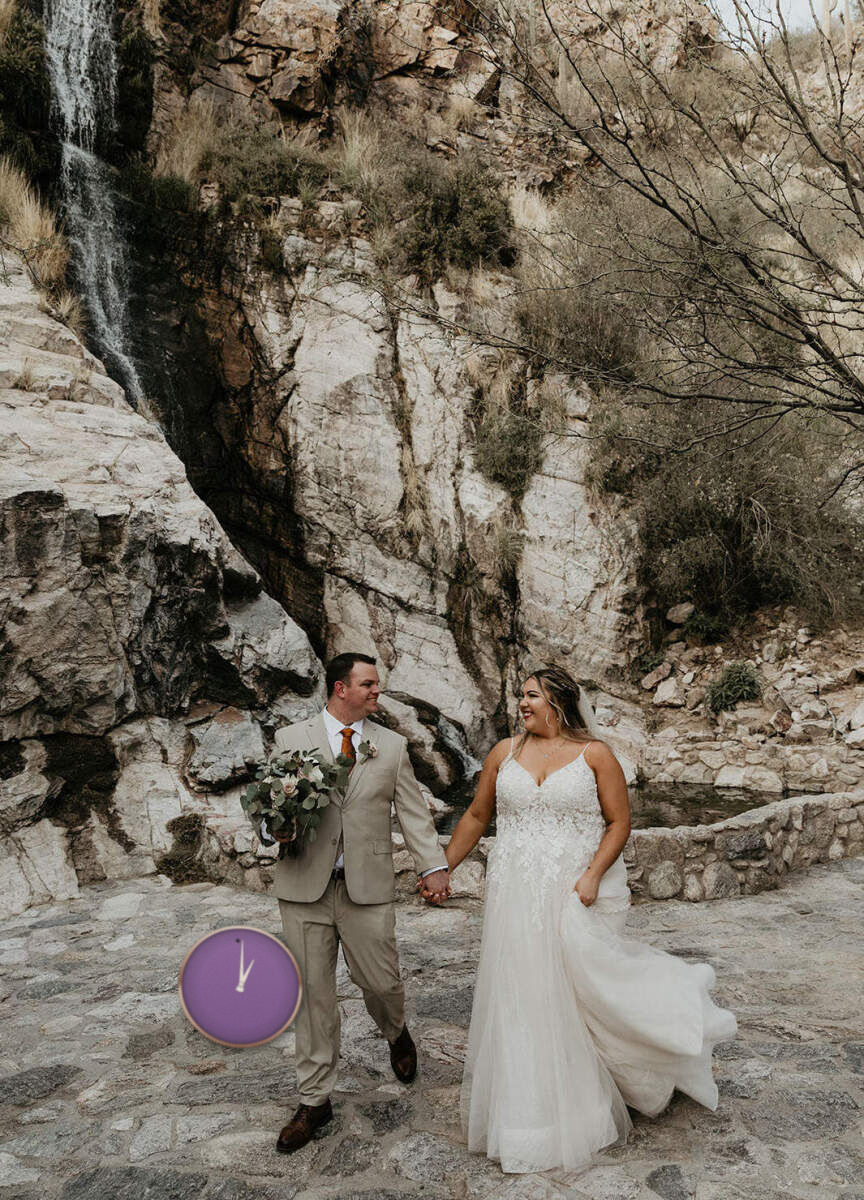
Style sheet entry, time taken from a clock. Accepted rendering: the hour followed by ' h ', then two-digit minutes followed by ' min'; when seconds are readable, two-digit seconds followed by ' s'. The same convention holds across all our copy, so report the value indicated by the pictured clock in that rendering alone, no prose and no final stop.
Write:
1 h 01 min
